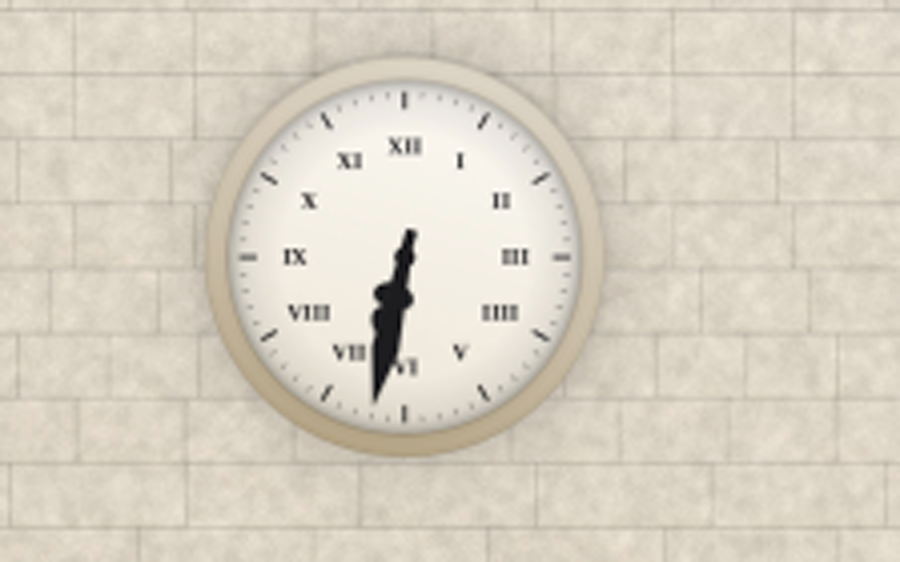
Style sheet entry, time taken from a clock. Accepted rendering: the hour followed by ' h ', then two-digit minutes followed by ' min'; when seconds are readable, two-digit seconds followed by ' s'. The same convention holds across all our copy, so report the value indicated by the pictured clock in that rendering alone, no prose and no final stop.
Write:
6 h 32 min
